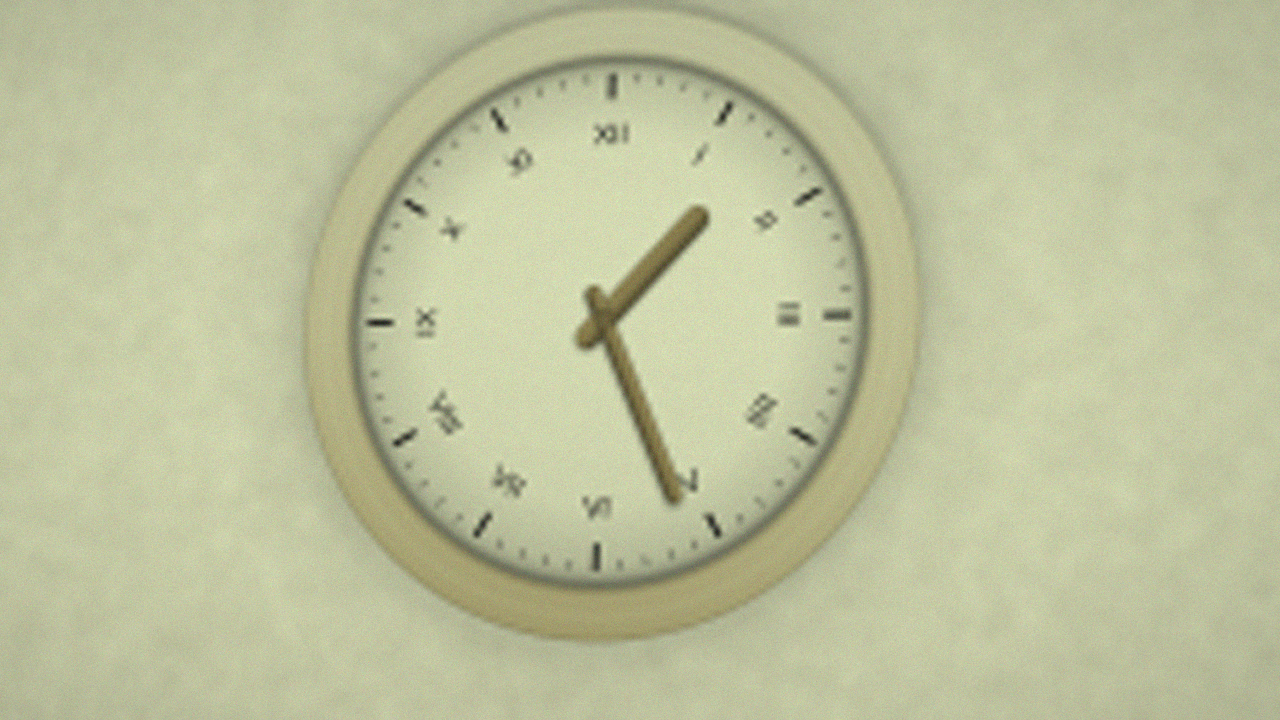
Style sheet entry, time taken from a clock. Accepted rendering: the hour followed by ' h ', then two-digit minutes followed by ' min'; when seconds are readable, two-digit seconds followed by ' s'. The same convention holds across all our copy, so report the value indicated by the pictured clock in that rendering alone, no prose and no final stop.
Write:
1 h 26 min
